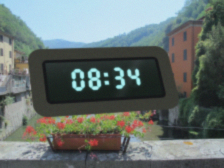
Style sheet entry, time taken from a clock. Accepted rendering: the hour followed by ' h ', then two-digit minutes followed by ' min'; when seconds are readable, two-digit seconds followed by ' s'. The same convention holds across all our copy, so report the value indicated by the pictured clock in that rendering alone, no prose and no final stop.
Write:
8 h 34 min
